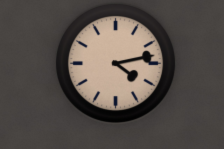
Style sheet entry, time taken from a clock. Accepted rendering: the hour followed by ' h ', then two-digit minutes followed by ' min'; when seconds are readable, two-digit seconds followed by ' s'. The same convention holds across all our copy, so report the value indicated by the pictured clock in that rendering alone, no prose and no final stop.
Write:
4 h 13 min
